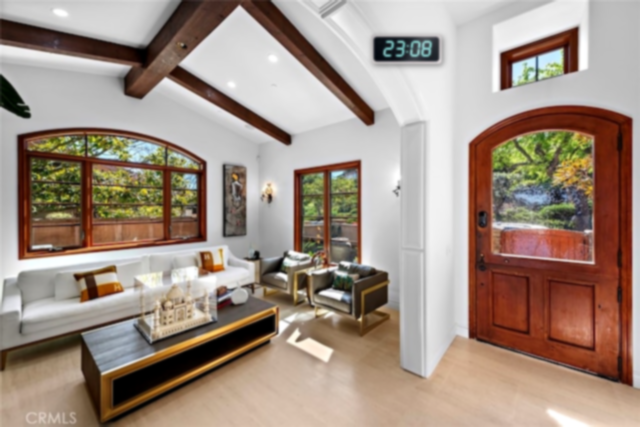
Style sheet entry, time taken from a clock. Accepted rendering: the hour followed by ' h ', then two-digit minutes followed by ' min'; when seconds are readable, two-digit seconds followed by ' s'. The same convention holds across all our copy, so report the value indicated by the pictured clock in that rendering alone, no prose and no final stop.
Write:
23 h 08 min
